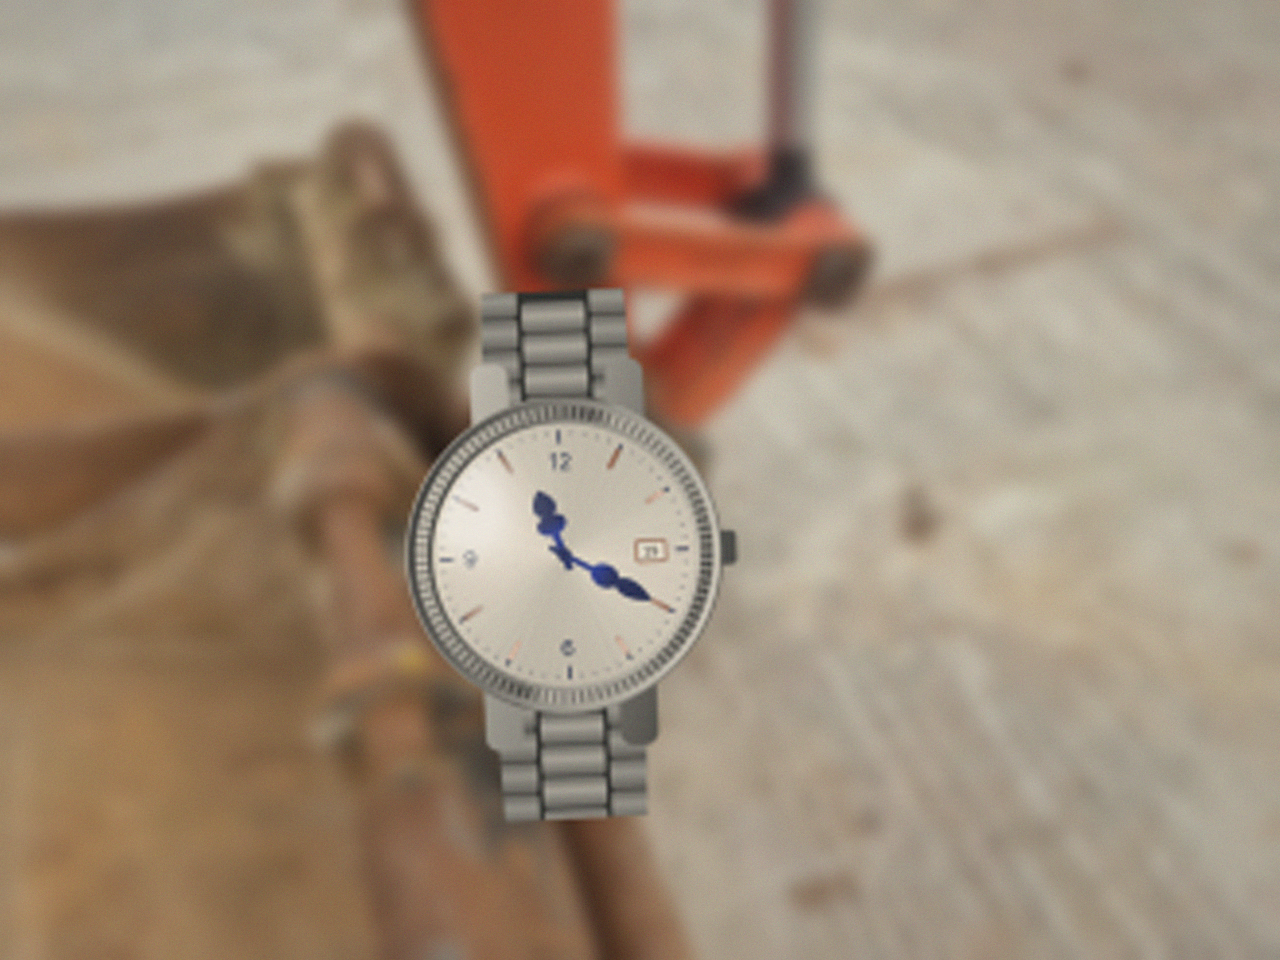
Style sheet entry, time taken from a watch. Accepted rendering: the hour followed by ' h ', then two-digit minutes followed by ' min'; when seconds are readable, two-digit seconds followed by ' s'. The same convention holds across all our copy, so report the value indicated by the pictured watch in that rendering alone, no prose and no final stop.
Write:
11 h 20 min
